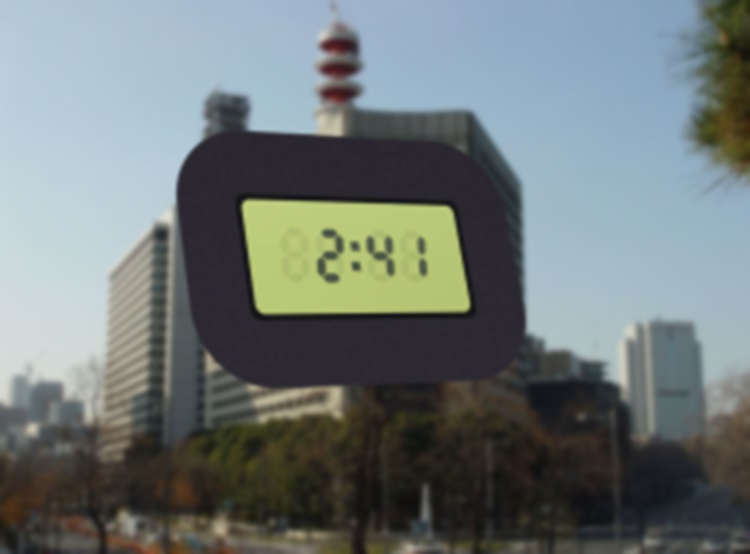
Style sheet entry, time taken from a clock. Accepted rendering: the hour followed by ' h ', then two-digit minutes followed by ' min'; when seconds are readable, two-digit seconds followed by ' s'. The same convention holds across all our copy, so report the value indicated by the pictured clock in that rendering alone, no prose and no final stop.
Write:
2 h 41 min
